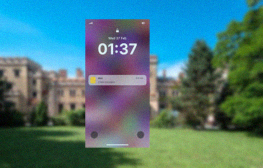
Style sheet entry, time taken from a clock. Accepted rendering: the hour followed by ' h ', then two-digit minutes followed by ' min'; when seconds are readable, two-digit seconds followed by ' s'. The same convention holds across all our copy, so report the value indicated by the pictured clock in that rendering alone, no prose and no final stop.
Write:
1 h 37 min
